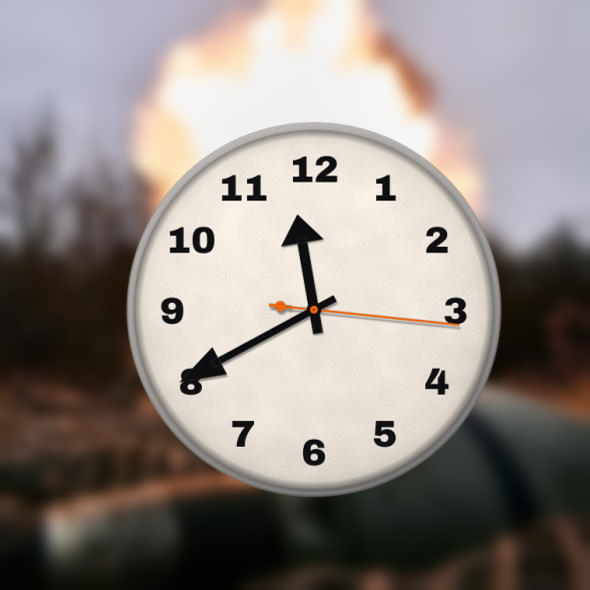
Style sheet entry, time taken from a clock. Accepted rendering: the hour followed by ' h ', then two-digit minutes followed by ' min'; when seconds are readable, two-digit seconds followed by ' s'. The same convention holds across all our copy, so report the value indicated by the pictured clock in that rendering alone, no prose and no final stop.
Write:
11 h 40 min 16 s
